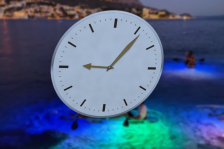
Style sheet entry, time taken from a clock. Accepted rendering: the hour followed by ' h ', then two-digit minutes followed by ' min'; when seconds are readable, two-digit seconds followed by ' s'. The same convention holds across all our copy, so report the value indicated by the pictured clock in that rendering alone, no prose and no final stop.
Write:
9 h 06 min
